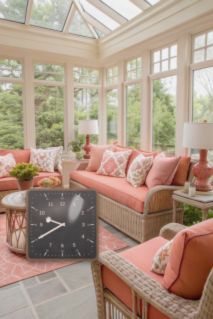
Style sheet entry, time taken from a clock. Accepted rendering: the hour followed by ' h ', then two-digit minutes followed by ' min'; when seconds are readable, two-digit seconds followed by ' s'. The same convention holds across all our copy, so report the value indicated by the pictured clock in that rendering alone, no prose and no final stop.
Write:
9 h 40 min
